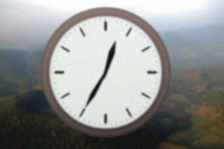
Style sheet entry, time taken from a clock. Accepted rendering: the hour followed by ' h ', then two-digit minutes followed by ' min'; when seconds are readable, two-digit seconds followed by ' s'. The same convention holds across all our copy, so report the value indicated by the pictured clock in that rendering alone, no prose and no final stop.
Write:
12 h 35 min
